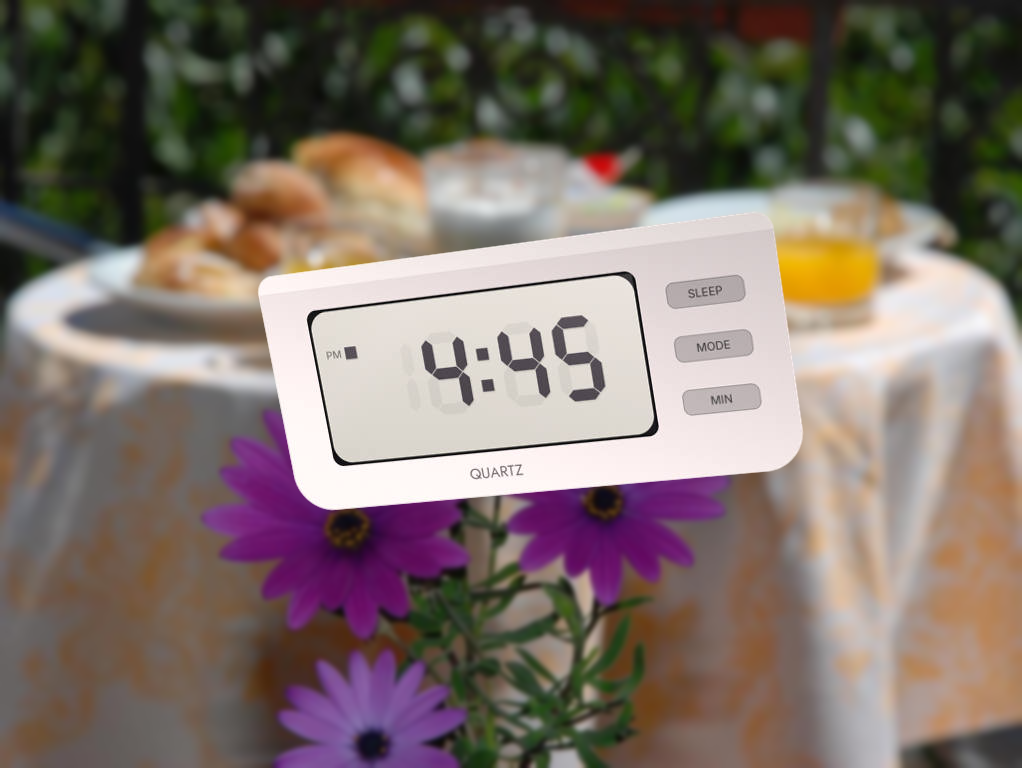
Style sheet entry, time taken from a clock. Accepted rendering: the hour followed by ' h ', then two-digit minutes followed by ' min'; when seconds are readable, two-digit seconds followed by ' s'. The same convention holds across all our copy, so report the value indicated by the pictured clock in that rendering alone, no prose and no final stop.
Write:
4 h 45 min
